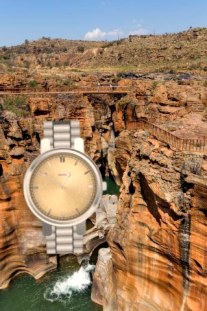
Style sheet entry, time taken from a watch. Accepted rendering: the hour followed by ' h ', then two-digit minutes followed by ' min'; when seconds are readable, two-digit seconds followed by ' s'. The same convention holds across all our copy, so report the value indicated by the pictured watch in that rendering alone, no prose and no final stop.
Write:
12 h 51 min
